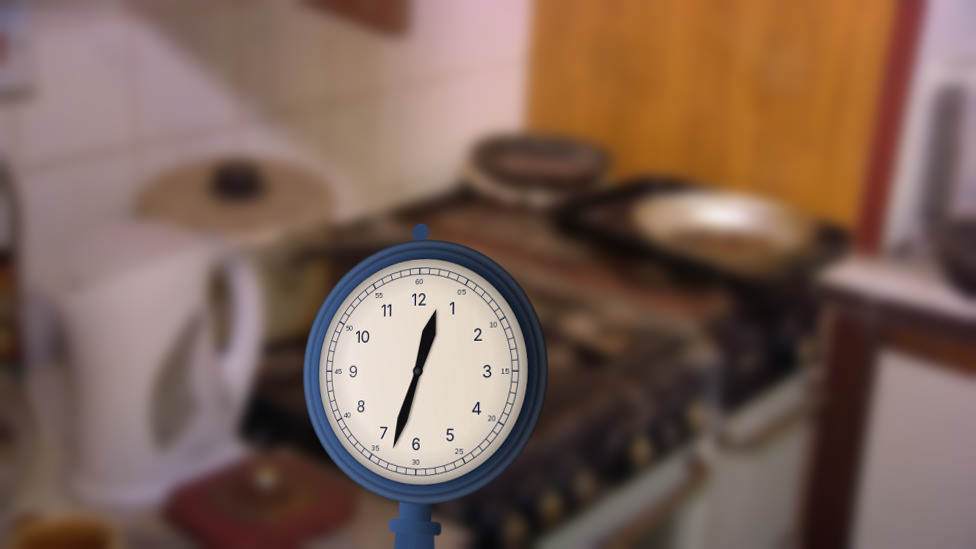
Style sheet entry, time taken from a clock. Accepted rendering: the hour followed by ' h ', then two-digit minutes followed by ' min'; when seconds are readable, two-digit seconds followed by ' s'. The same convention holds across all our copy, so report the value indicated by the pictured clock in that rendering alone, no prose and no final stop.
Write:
12 h 33 min
